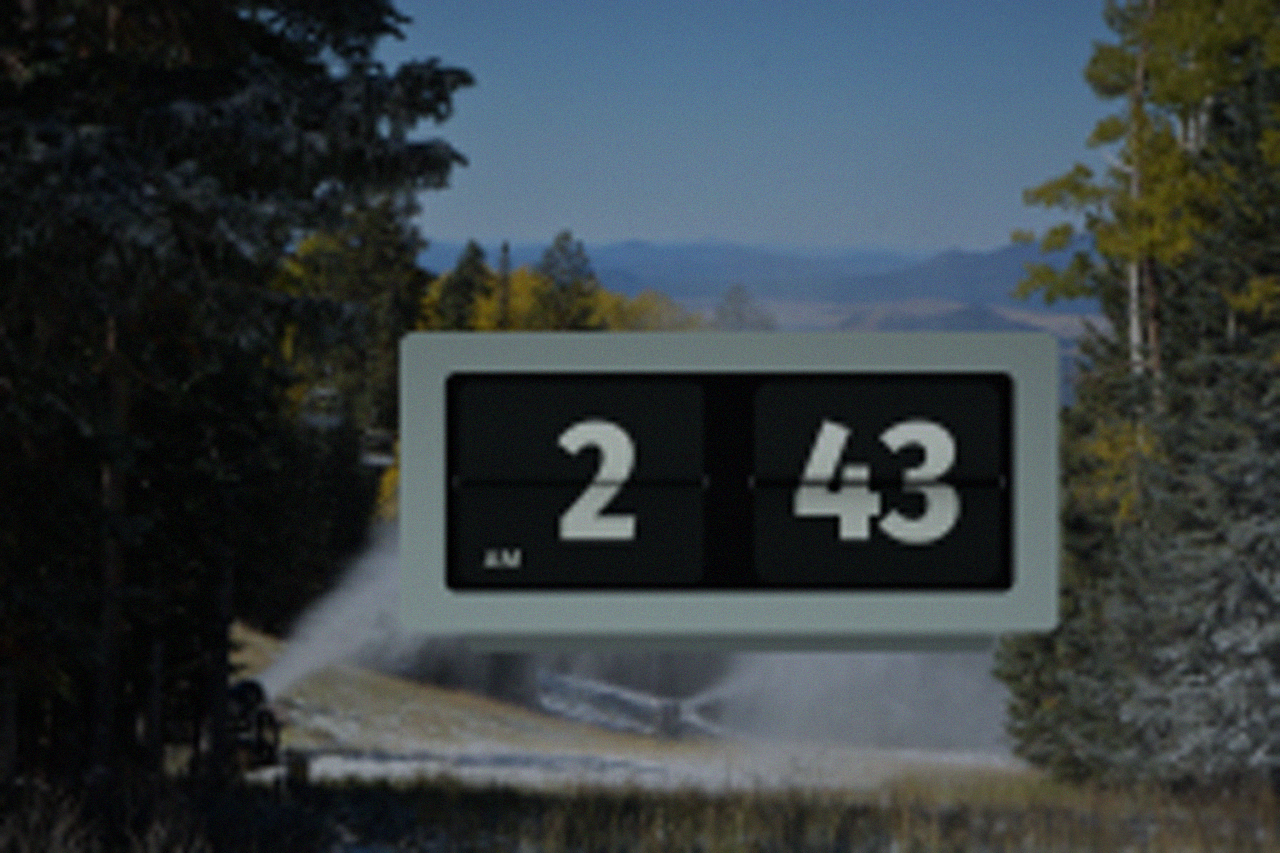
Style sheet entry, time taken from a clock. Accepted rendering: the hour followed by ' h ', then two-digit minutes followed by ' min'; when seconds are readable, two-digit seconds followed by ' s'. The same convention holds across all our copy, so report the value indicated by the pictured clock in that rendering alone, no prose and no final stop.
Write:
2 h 43 min
